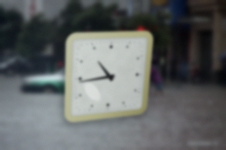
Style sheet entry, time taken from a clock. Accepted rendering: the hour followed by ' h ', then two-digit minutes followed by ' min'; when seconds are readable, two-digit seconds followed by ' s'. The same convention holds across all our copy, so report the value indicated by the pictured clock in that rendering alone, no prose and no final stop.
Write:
10 h 44 min
